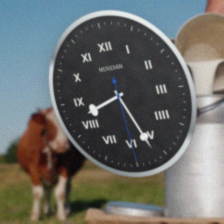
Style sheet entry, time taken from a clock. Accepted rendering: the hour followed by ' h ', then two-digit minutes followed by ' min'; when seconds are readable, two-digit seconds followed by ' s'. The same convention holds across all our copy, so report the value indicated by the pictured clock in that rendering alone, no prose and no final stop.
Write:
8 h 26 min 30 s
